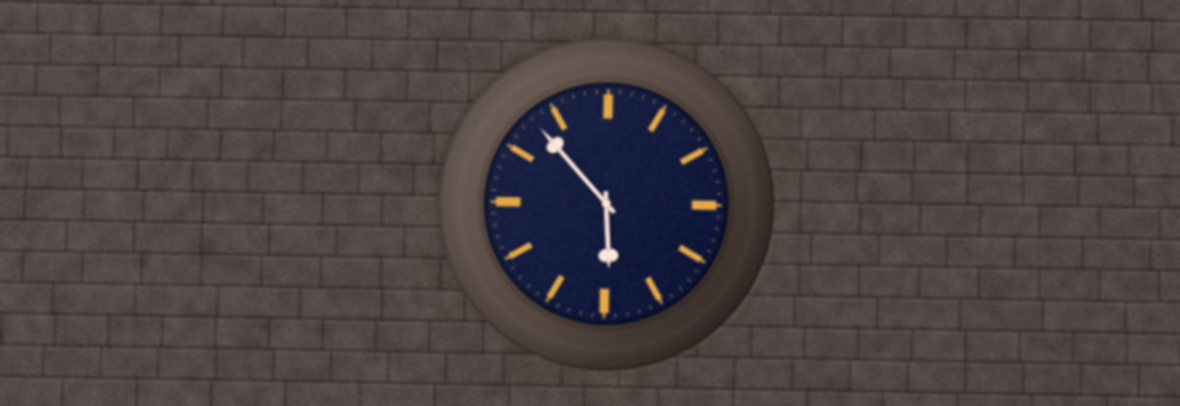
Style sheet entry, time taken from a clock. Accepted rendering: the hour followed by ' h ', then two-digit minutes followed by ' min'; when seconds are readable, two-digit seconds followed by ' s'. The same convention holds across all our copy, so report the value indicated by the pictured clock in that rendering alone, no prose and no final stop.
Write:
5 h 53 min
